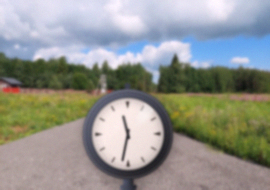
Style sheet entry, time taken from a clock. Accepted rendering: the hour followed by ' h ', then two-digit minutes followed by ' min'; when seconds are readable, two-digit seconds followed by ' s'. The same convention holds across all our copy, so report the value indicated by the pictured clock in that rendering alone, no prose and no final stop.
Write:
11 h 32 min
